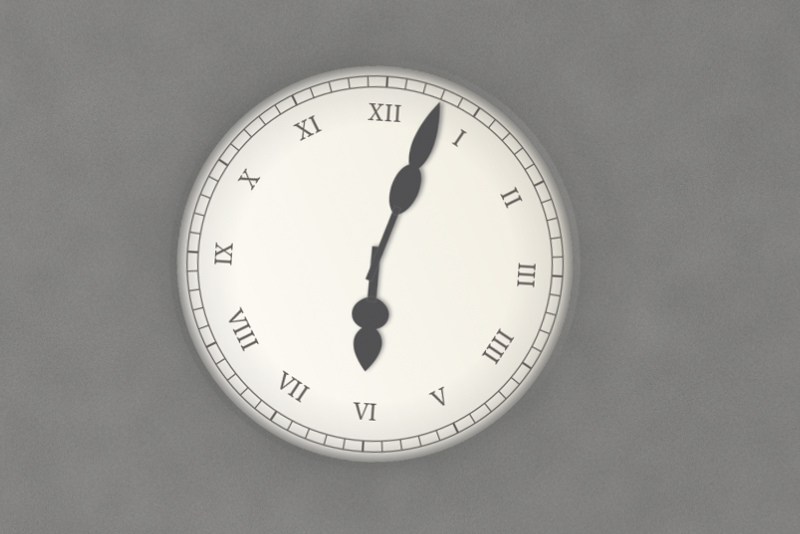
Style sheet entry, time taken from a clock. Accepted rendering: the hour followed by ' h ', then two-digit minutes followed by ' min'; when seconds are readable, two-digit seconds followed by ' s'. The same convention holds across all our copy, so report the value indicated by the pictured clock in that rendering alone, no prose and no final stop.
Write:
6 h 03 min
